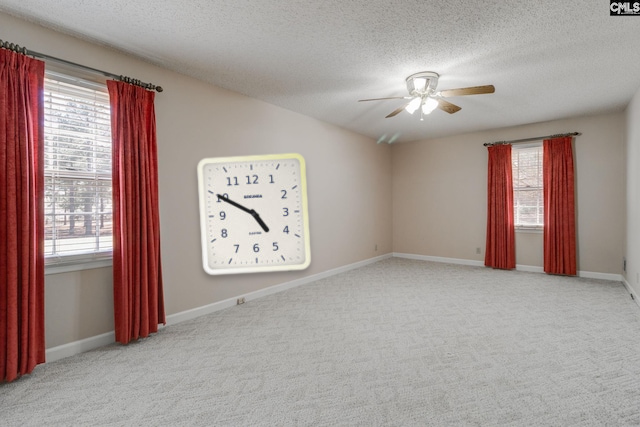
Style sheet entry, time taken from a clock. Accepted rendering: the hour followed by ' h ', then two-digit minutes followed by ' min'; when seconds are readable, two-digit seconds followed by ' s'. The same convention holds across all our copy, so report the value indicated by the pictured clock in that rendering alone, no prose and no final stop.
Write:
4 h 50 min
